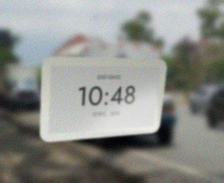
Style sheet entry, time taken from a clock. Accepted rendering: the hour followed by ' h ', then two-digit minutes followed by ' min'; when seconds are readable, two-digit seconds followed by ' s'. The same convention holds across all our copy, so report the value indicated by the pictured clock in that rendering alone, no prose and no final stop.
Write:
10 h 48 min
